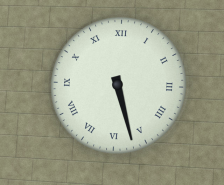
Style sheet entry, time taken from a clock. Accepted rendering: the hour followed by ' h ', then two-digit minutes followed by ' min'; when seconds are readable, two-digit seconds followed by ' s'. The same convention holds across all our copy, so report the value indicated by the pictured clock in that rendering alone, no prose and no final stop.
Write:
5 h 27 min
